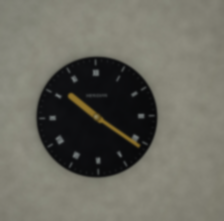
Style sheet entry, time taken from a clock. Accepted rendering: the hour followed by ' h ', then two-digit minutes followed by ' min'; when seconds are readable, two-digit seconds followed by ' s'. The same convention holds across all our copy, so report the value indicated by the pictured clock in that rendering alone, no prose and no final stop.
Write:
10 h 21 min
